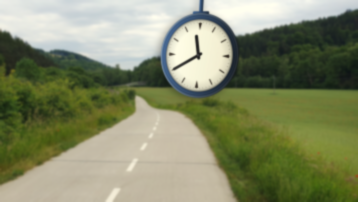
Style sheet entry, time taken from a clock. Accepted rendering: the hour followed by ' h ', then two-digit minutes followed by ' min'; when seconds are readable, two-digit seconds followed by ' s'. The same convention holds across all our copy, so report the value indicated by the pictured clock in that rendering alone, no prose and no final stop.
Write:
11 h 40 min
